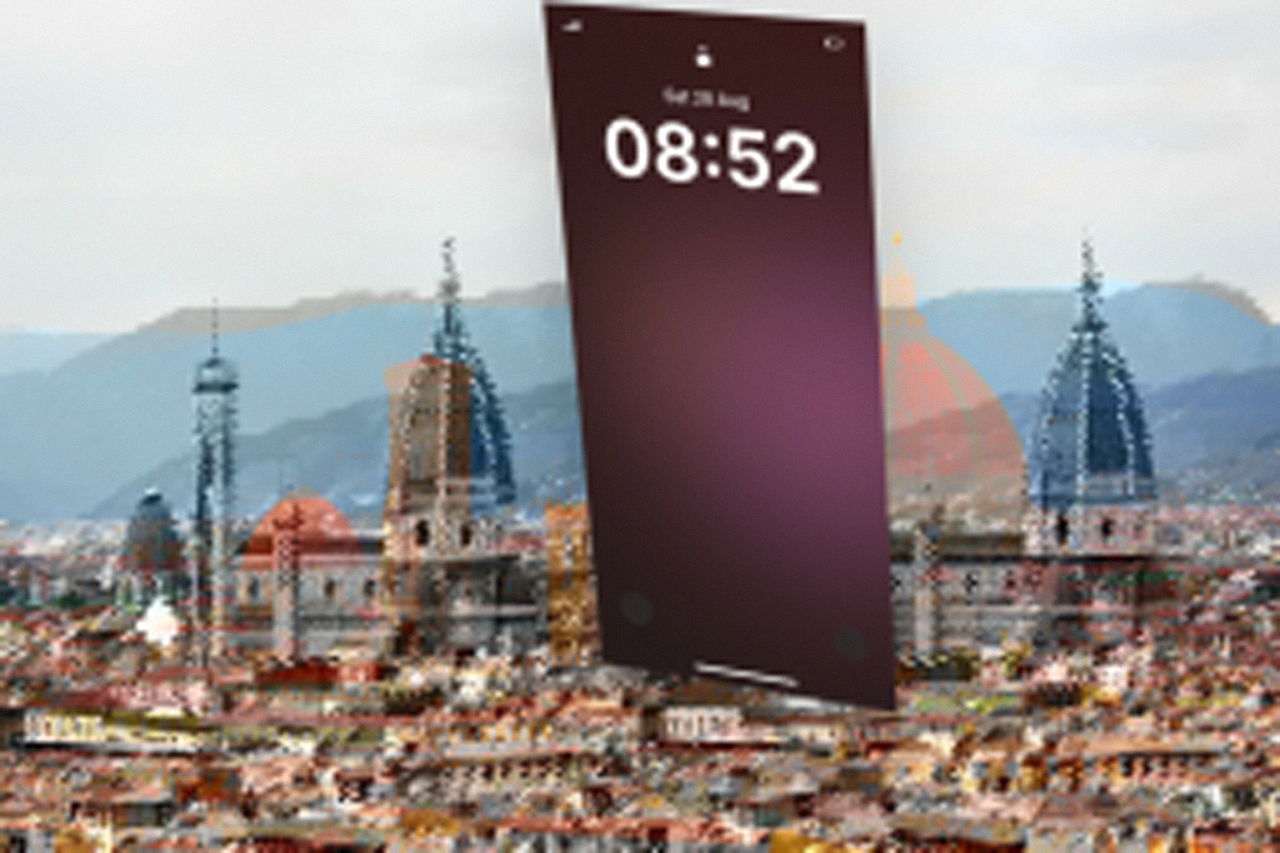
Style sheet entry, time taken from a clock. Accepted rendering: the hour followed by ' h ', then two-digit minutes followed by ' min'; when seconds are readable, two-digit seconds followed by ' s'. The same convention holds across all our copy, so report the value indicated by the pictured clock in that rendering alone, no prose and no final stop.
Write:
8 h 52 min
